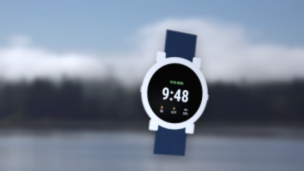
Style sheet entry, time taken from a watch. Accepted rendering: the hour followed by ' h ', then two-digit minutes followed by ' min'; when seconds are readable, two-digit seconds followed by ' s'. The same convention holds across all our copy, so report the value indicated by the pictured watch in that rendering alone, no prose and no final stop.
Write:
9 h 48 min
